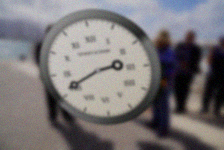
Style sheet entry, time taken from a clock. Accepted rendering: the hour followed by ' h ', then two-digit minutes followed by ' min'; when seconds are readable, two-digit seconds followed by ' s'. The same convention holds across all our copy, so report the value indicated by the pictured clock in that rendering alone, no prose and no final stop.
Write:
2 h 41 min
